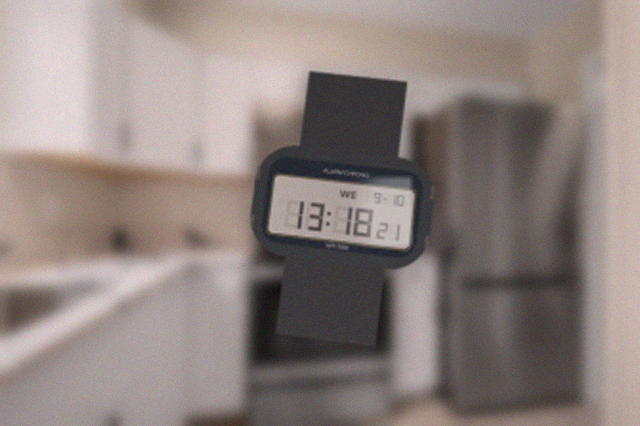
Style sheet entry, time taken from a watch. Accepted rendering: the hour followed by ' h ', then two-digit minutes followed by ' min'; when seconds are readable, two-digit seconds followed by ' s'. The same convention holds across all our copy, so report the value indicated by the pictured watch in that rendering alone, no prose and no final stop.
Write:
13 h 18 min 21 s
